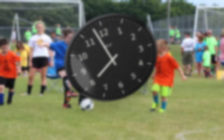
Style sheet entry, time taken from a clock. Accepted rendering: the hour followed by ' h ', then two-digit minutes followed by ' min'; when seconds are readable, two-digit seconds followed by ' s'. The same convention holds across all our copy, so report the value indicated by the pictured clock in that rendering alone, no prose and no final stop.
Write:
7 h 58 min
